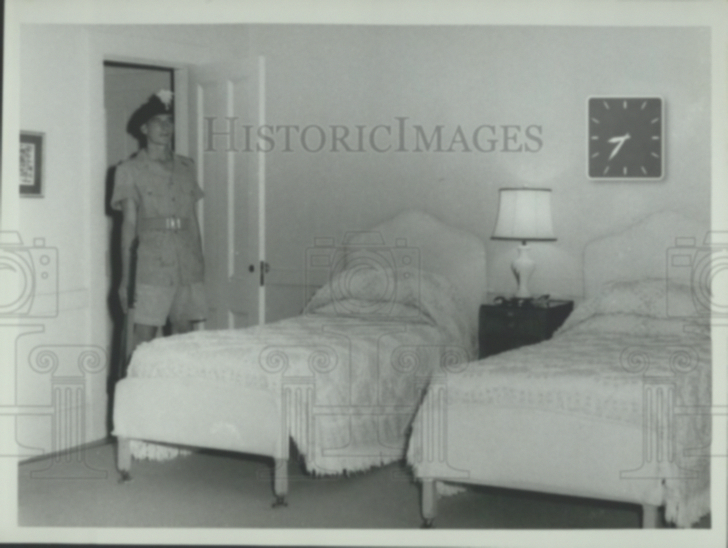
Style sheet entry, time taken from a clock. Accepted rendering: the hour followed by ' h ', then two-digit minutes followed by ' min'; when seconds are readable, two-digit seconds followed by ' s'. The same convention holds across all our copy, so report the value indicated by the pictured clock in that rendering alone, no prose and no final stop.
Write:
8 h 36 min
